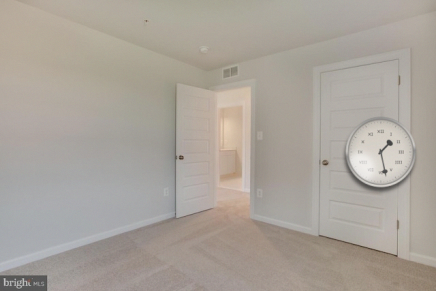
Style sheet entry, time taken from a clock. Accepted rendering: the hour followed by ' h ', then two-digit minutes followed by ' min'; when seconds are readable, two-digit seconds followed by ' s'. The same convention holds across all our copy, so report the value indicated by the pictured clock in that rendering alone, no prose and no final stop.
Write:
1 h 28 min
